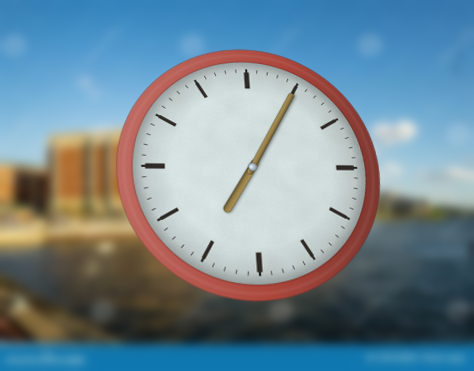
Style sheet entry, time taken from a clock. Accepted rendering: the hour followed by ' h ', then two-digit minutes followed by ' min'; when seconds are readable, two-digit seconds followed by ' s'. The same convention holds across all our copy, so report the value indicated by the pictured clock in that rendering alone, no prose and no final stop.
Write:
7 h 05 min
